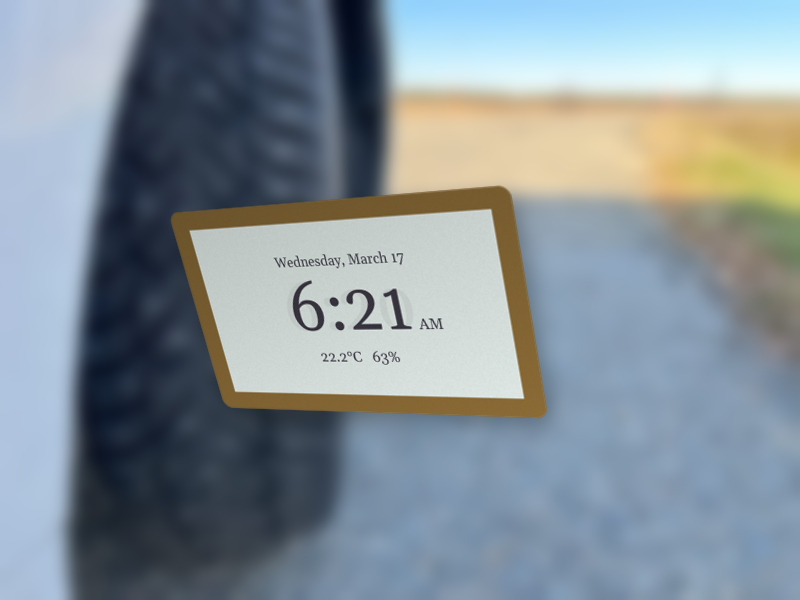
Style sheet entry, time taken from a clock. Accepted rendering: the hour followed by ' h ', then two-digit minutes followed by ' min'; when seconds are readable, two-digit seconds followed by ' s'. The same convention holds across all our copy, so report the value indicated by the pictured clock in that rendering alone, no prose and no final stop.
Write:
6 h 21 min
